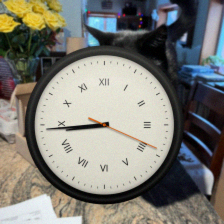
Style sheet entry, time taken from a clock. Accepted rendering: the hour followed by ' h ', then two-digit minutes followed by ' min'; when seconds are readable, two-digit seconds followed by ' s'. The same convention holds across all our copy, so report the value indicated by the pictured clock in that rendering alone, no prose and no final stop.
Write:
8 h 44 min 19 s
